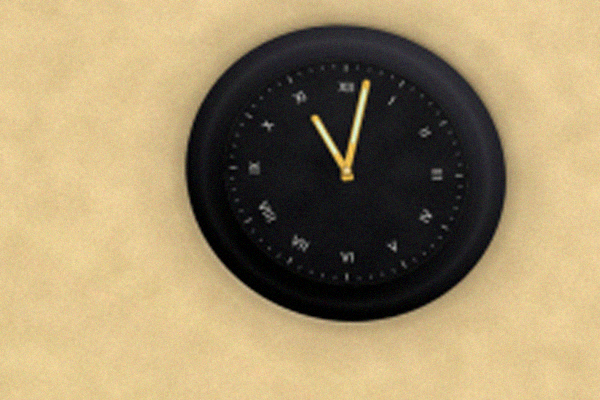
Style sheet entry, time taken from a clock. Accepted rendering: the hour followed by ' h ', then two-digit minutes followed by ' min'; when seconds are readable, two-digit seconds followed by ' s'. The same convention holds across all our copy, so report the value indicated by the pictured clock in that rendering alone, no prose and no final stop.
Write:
11 h 02 min
